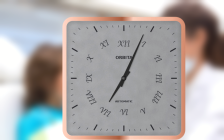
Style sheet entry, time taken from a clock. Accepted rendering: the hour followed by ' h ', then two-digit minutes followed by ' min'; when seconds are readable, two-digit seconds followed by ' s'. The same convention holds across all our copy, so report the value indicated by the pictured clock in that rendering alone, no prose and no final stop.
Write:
7 h 04 min
